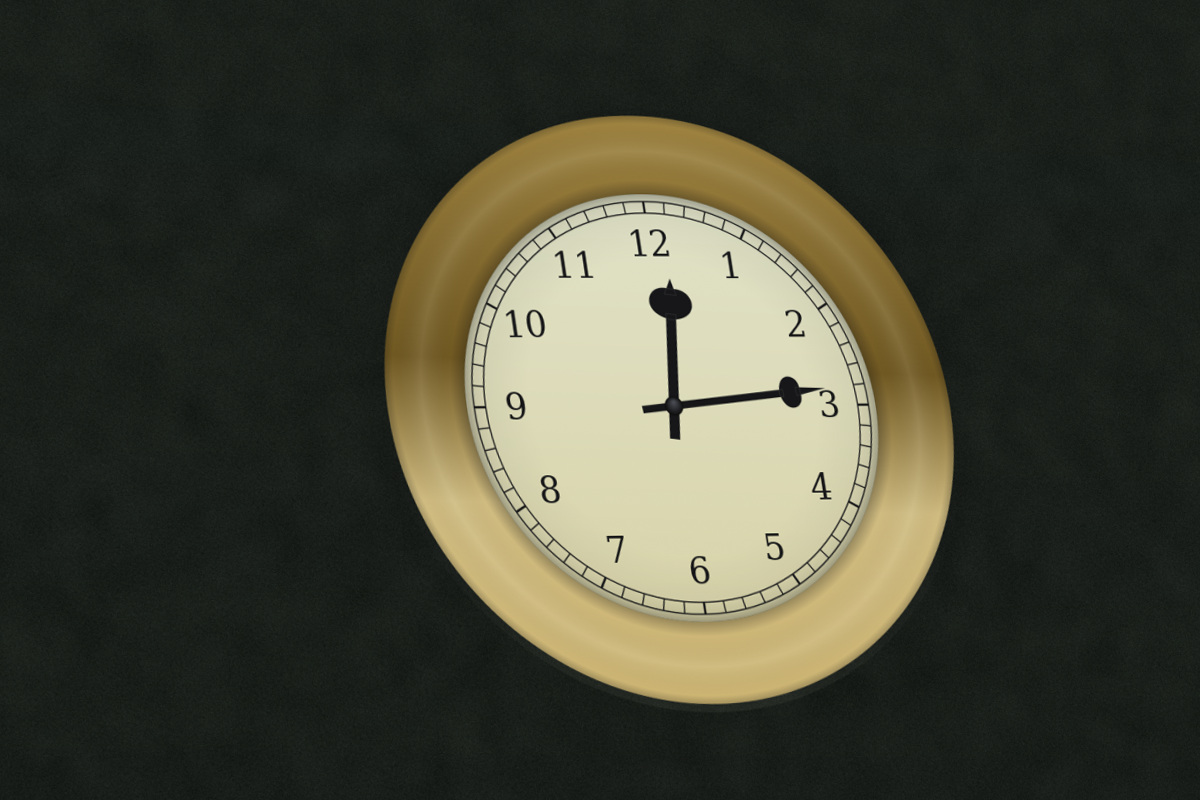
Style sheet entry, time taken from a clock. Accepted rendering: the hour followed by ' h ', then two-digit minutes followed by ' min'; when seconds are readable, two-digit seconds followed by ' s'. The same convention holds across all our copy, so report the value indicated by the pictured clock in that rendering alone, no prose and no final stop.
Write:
12 h 14 min
